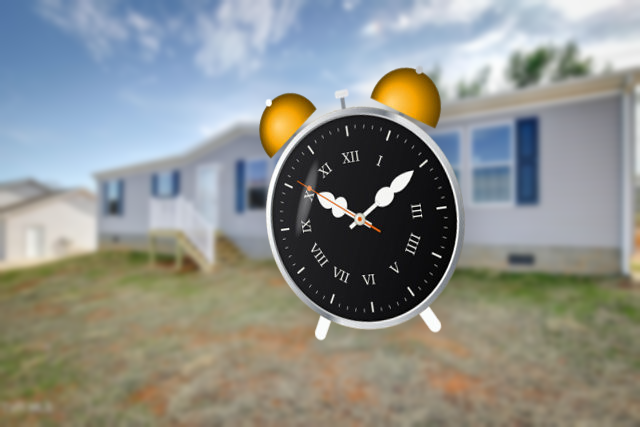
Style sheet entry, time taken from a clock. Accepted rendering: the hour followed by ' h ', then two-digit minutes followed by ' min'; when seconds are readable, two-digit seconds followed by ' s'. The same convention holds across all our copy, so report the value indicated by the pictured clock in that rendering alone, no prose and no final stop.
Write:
10 h 09 min 51 s
